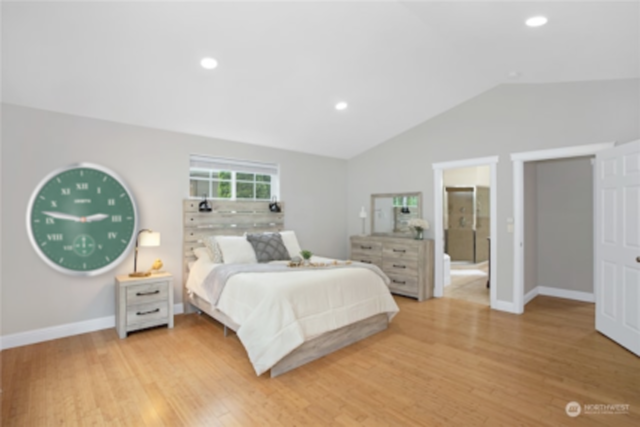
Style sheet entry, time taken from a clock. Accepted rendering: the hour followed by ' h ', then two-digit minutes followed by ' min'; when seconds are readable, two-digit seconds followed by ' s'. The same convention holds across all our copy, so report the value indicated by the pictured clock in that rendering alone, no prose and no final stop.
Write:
2 h 47 min
